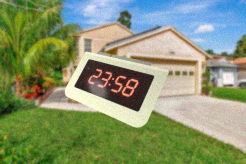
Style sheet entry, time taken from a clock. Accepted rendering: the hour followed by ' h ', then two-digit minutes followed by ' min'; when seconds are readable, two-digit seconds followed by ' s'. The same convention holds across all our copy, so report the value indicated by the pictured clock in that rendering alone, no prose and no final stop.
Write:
23 h 58 min
